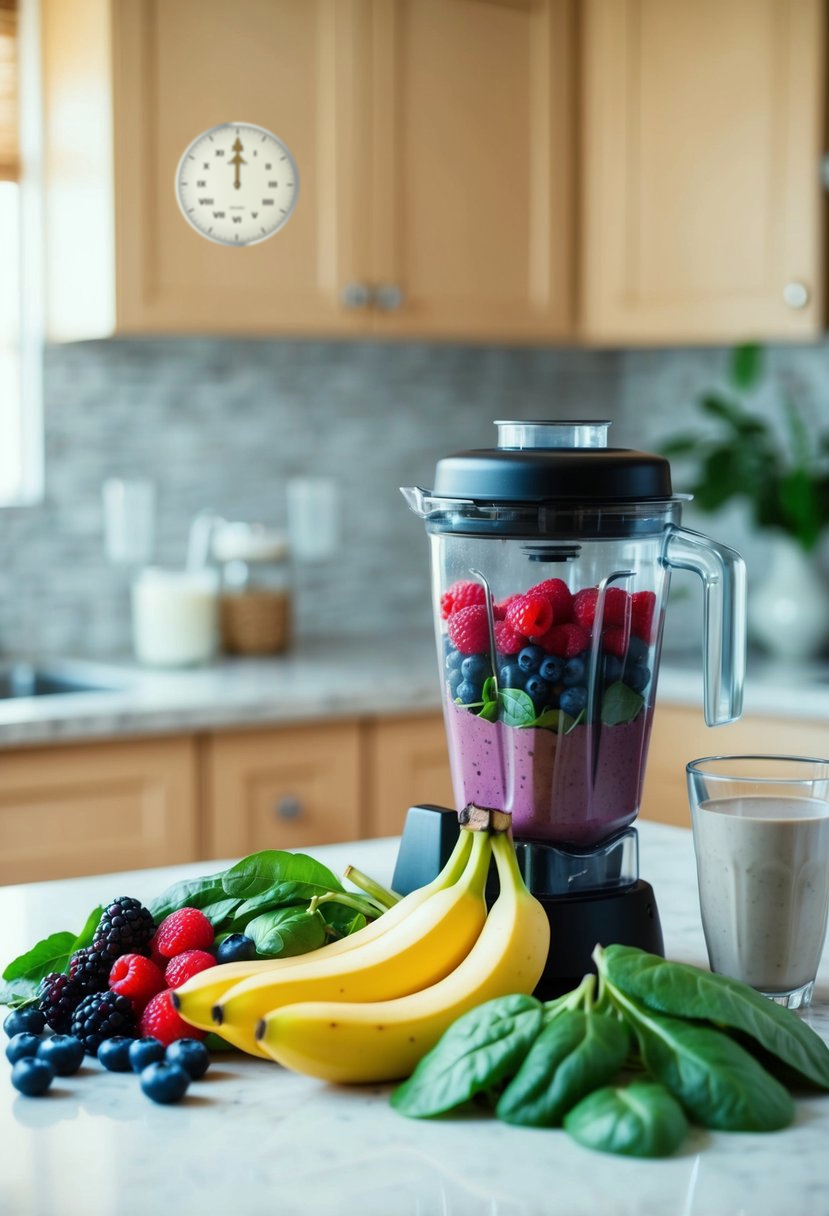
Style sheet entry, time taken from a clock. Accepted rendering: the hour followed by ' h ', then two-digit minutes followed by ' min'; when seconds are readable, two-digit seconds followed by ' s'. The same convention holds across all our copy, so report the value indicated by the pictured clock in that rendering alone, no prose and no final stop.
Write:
12 h 00 min
